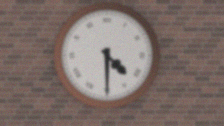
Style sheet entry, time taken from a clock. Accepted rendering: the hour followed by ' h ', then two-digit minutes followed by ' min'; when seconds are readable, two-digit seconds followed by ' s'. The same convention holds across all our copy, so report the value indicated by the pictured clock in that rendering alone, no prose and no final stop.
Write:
4 h 30 min
